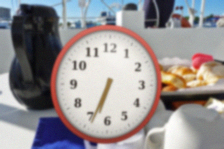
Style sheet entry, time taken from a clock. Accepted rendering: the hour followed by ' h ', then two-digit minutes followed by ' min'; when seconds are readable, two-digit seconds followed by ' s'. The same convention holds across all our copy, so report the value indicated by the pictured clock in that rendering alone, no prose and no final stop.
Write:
6 h 34 min
